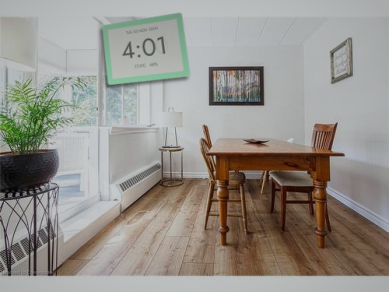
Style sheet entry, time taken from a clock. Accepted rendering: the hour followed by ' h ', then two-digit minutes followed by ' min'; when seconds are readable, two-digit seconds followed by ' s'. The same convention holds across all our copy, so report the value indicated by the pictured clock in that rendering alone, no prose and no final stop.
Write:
4 h 01 min
